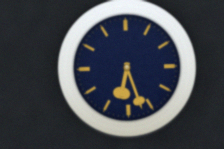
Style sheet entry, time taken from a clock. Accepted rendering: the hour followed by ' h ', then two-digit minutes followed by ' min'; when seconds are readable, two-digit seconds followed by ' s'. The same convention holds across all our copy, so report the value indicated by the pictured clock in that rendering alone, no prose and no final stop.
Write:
6 h 27 min
